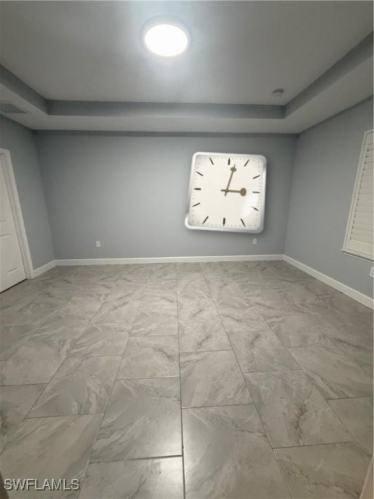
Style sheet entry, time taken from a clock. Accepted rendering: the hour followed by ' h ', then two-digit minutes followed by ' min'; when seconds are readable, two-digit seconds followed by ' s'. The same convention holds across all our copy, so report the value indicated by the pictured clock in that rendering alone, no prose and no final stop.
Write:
3 h 02 min
